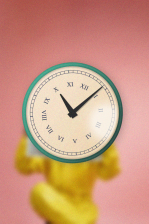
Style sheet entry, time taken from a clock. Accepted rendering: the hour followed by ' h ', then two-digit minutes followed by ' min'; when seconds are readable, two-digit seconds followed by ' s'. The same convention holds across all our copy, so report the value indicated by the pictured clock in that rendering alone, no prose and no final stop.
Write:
10 h 04 min
